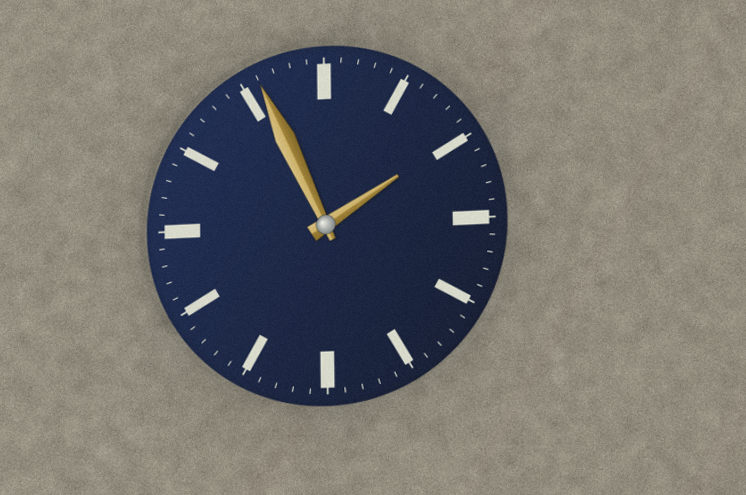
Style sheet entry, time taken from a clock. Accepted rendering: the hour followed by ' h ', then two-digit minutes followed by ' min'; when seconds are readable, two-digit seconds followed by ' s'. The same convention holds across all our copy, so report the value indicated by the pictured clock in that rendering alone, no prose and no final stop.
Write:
1 h 56 min
